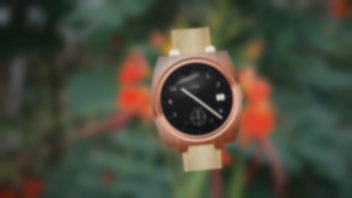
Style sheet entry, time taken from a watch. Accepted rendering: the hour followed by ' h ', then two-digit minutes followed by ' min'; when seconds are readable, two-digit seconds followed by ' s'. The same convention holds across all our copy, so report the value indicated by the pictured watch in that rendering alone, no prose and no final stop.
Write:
10 h 22 min
